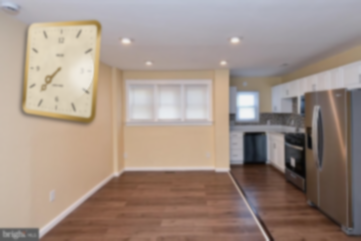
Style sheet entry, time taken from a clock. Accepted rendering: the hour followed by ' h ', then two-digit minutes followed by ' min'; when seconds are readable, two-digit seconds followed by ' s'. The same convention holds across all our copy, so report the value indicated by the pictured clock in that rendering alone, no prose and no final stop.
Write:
7 h 37 min
